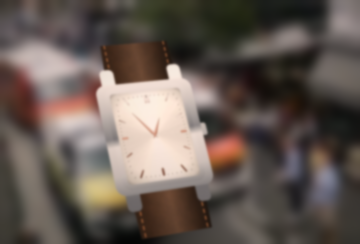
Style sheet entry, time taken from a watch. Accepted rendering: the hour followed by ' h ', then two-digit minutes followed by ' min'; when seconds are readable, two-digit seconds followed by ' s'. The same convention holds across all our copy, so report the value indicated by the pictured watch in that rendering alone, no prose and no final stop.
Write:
12 h 54 min
